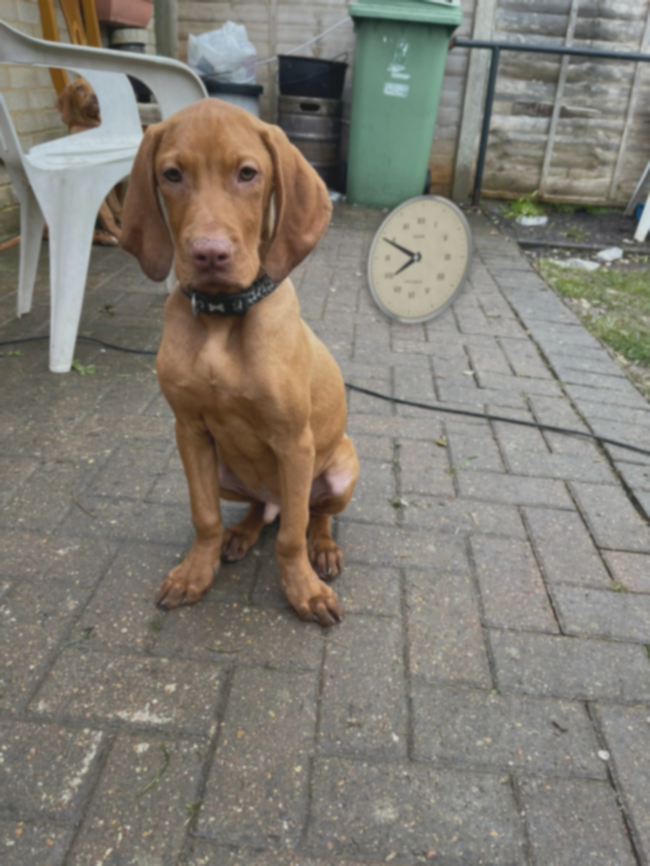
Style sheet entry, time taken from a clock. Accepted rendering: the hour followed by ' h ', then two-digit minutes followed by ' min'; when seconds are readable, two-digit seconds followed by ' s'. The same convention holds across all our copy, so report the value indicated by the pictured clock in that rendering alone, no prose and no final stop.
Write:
7 h 49 min
